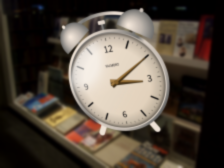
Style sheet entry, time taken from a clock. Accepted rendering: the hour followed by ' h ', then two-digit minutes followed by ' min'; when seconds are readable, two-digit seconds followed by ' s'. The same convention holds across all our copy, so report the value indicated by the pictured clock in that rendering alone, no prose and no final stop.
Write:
3 h 10 min
